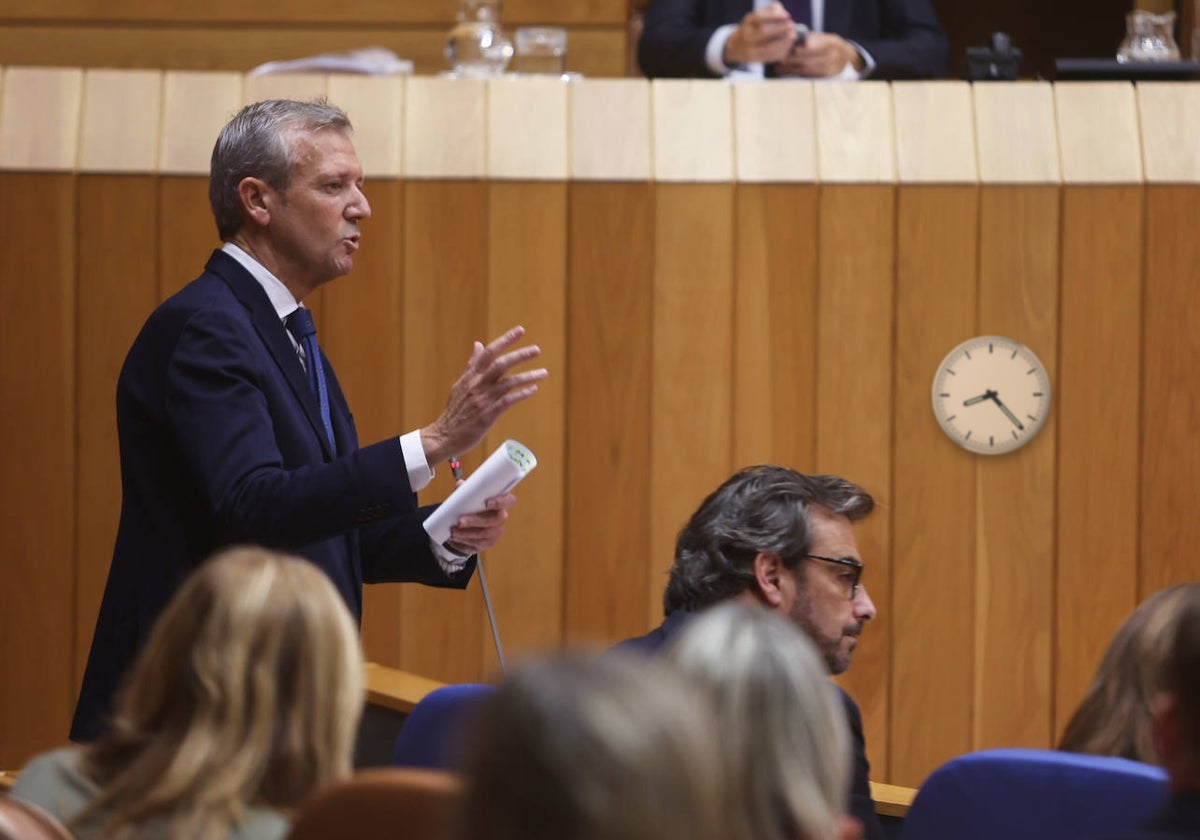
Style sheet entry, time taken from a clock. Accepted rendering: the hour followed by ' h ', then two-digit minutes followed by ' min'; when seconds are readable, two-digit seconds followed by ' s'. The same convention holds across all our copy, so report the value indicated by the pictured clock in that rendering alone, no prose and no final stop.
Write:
8 h 23 min
